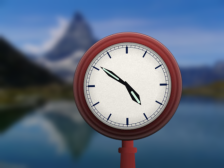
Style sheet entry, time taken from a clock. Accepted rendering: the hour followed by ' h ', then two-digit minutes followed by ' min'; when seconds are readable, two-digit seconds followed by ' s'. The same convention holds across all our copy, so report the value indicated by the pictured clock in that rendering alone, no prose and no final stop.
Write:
4 h 51 min
